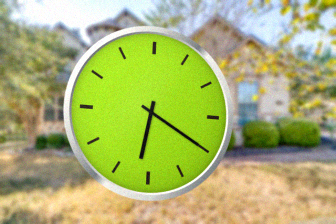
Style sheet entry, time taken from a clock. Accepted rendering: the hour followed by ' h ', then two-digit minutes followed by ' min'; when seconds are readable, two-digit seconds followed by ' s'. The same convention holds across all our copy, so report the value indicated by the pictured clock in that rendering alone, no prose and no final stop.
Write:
6 h 20 min
